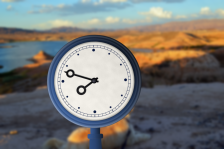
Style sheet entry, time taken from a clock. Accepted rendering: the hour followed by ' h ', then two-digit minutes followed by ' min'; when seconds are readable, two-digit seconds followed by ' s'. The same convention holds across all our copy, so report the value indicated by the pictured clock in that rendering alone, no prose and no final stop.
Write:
7 h 48 min
